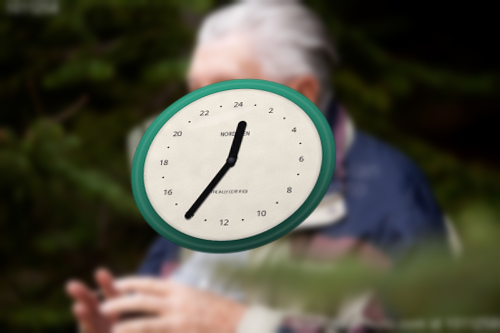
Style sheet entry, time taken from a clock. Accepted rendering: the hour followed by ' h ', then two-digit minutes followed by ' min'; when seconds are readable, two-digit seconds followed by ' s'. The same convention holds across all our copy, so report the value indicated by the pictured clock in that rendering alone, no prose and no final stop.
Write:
0 h 35 min
